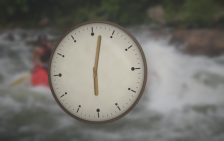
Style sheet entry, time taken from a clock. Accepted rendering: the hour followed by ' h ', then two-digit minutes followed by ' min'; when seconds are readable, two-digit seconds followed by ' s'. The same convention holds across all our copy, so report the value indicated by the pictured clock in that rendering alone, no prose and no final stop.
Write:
6 h 02 min
